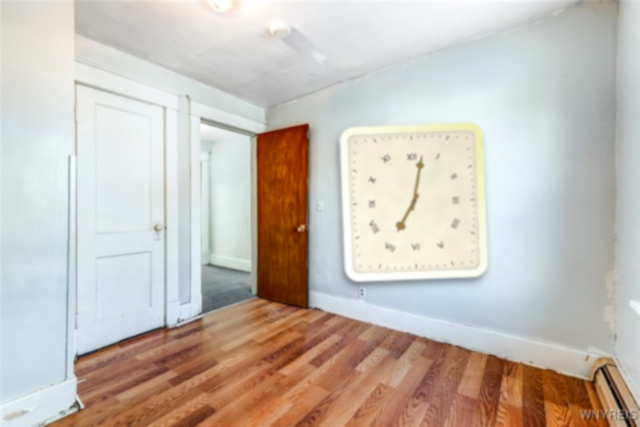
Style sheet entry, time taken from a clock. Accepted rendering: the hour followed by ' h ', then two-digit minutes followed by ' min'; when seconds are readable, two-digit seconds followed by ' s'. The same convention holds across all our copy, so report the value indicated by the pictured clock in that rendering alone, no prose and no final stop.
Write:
7 h 02 min
